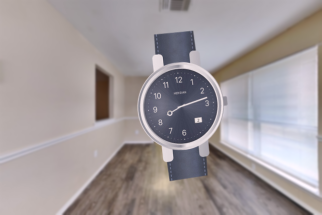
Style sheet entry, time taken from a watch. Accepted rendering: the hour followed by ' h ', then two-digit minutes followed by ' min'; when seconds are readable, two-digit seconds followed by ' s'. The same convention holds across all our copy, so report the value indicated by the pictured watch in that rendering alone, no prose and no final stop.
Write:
8 h 13 min
